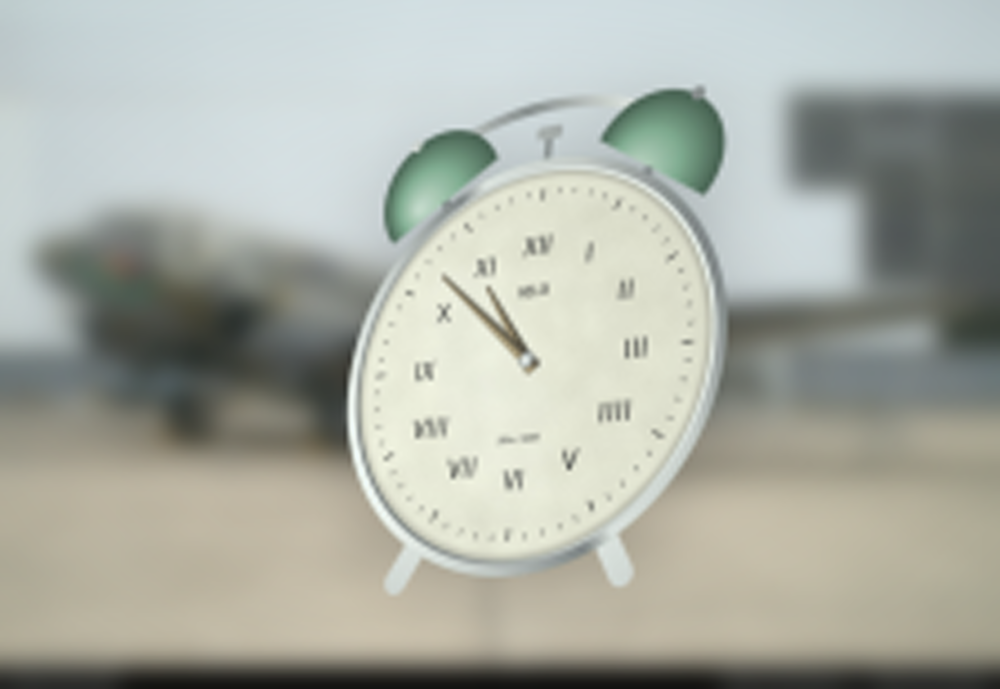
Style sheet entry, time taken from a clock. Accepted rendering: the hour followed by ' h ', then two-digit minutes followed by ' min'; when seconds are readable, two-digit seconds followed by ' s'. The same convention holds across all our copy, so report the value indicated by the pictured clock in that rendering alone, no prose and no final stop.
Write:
10 h 52 min
